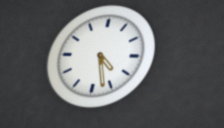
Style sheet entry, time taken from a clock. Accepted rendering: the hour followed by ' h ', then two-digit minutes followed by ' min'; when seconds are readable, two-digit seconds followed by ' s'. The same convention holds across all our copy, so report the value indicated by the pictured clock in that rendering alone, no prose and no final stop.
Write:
4 h 27 min
